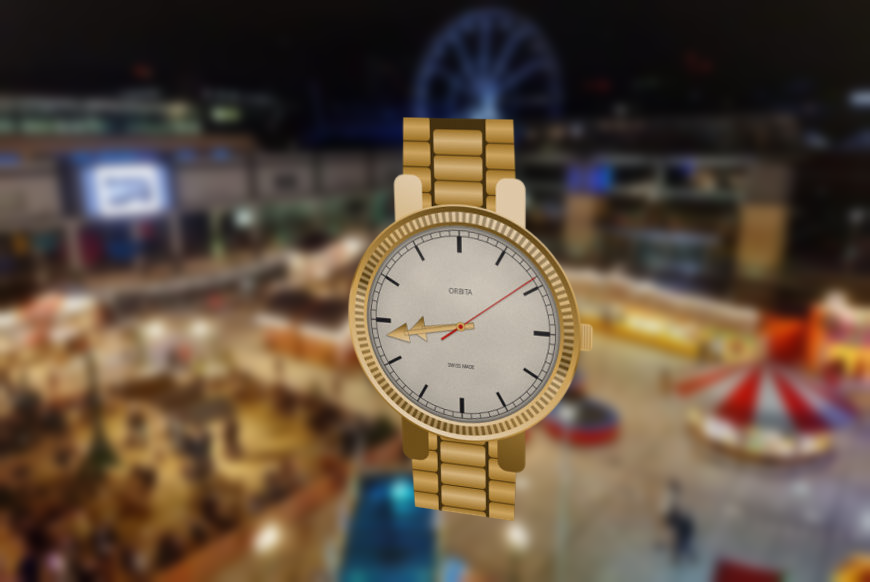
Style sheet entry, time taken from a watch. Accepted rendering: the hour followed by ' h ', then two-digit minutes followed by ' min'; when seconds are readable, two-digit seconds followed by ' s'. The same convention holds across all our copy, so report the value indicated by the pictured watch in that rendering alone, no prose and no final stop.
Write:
8 h 43 min 09 s
